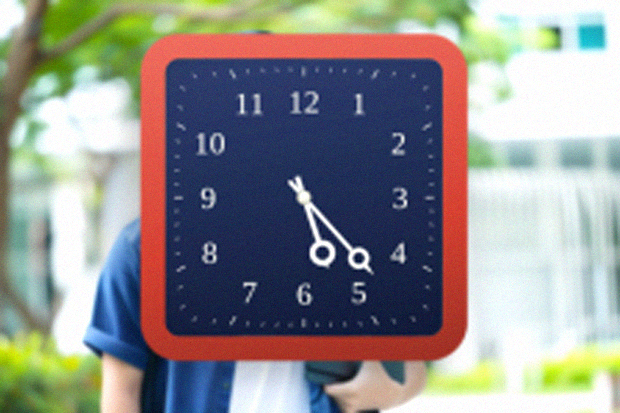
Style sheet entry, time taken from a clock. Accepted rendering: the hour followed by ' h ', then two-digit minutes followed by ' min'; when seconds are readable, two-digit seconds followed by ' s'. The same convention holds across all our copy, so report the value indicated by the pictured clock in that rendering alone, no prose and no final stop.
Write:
5 h 23 min
